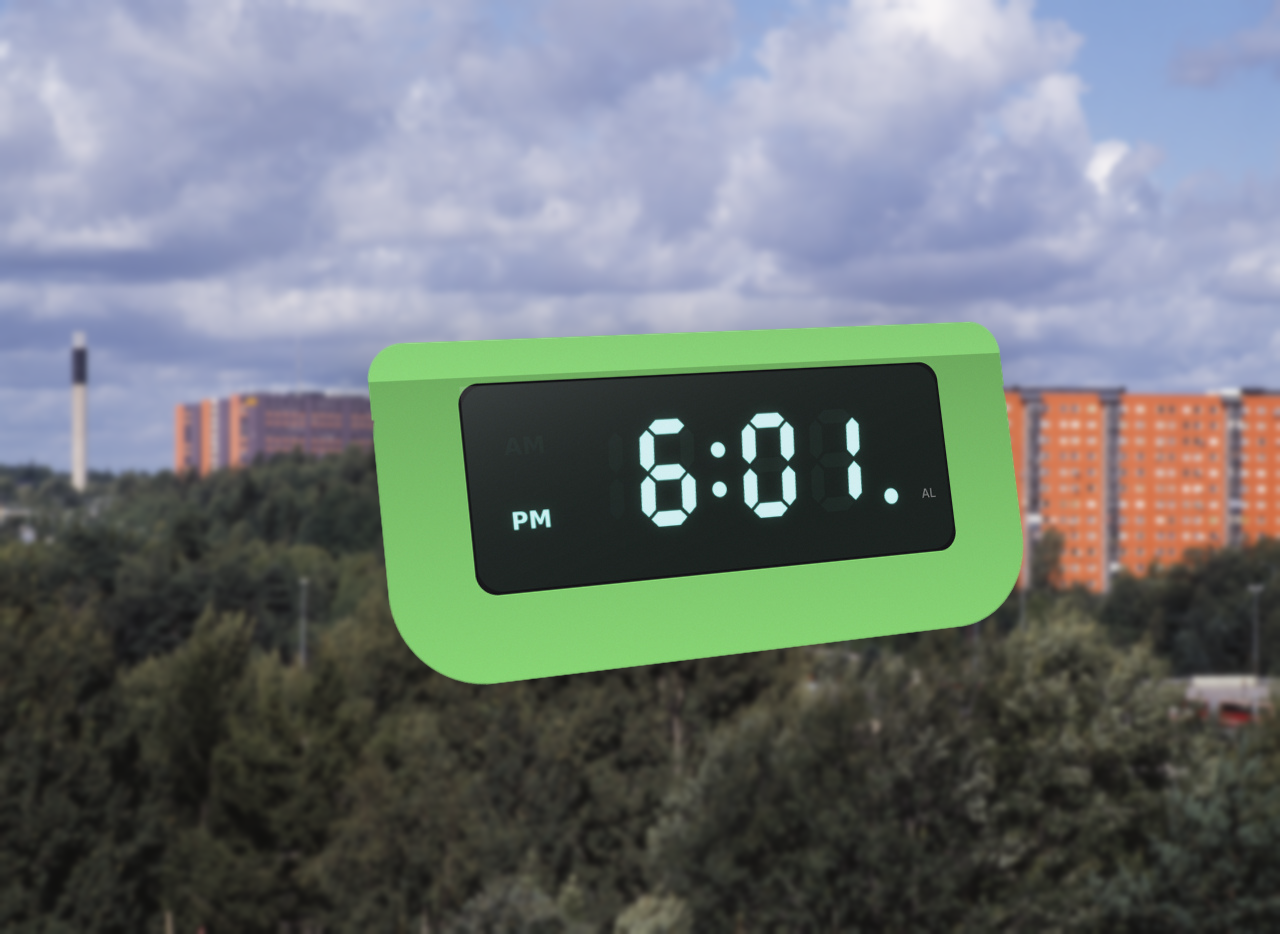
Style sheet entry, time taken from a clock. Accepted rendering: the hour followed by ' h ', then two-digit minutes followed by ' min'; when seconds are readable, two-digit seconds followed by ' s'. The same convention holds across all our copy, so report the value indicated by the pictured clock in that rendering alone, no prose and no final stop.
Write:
6 h 01 min
